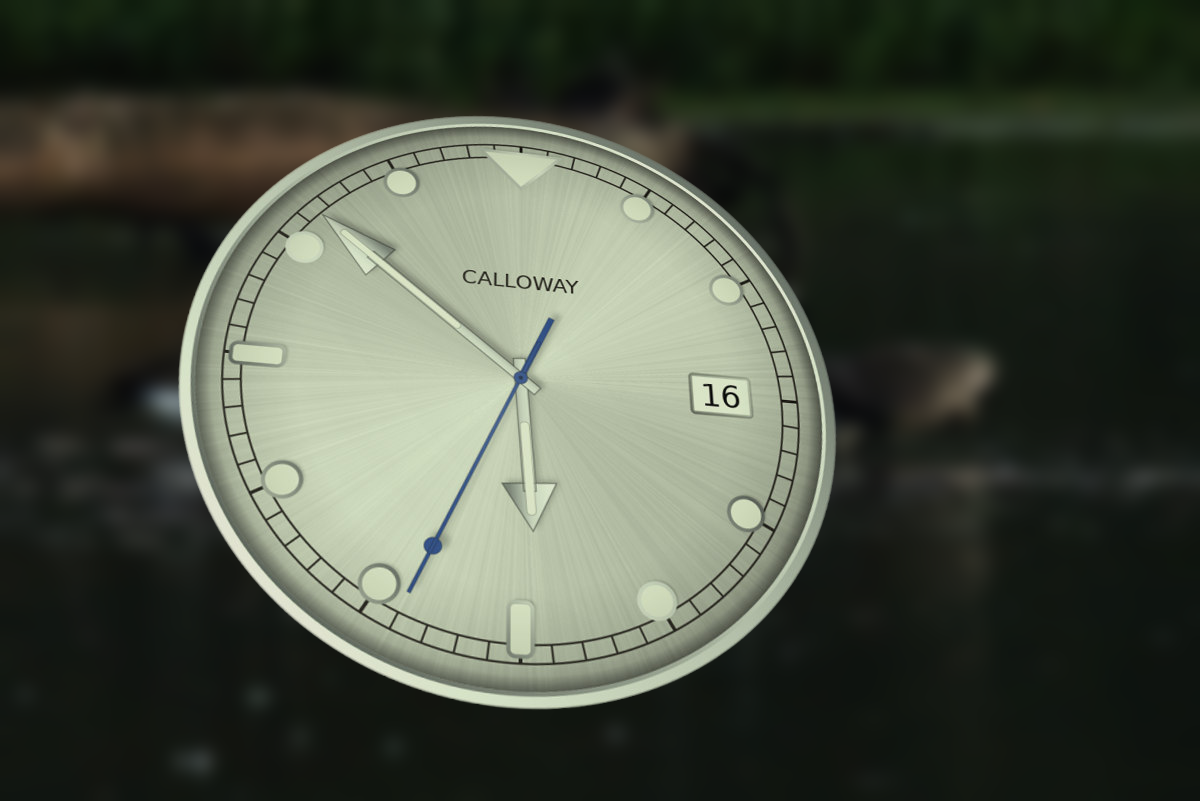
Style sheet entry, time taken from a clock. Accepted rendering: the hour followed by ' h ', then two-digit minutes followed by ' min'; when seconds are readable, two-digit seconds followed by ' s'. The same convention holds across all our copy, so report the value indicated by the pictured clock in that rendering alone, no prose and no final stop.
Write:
5 h 51 min 34 s
